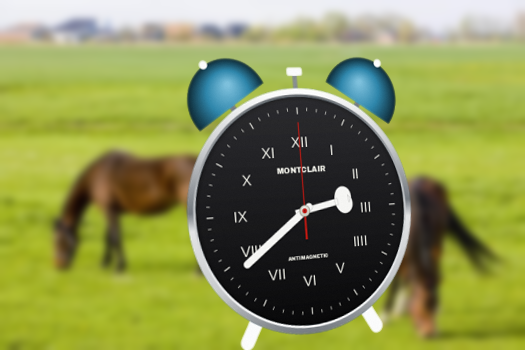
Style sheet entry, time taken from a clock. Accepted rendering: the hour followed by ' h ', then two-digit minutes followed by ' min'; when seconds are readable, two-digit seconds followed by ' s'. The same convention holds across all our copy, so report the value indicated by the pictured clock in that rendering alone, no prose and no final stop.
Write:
2 h 39 min 00 s
